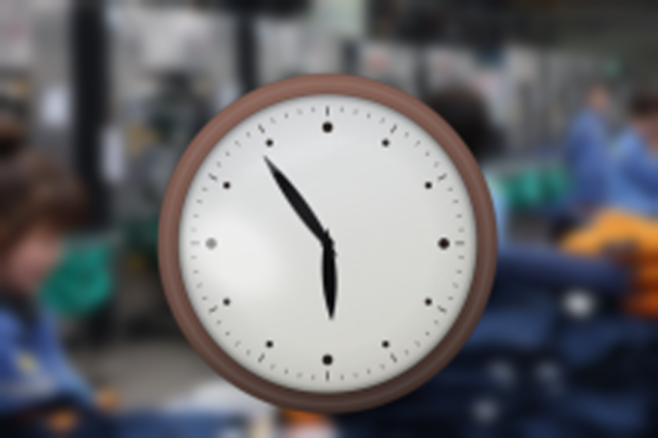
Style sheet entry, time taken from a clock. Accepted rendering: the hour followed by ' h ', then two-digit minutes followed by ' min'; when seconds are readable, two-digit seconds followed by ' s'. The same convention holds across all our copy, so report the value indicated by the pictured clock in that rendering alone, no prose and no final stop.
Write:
5 h 54 min
